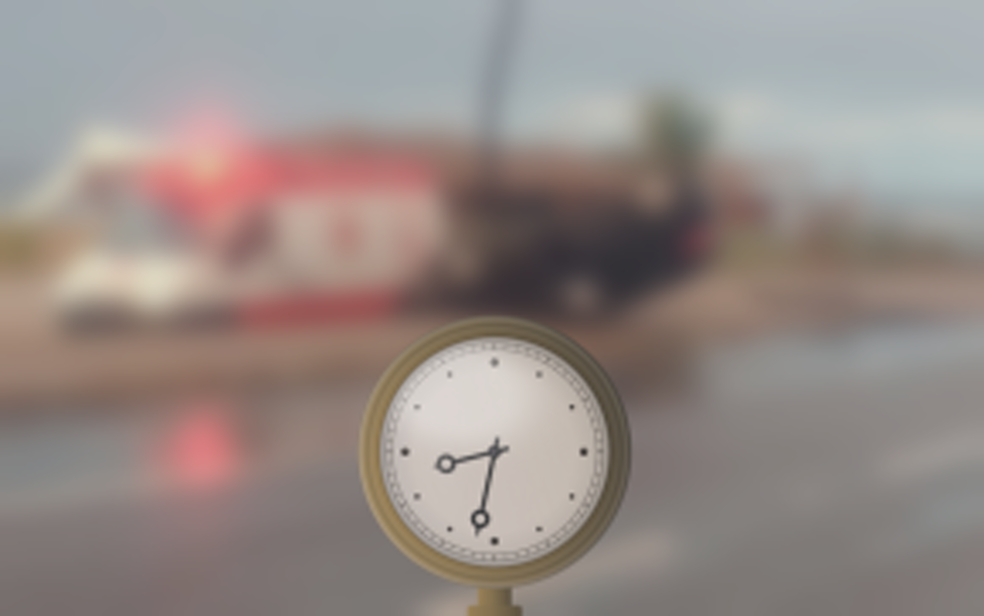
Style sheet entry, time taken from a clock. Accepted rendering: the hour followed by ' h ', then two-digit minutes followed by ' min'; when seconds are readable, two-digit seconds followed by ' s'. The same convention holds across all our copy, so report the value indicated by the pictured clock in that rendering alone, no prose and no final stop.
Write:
8 h 32 min
